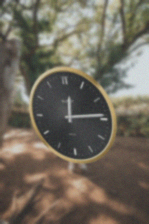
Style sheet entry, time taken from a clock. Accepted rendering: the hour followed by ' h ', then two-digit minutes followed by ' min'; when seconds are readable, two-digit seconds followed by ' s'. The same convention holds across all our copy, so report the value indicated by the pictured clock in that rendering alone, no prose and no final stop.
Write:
12 h 14 min
